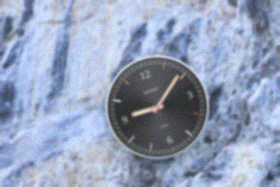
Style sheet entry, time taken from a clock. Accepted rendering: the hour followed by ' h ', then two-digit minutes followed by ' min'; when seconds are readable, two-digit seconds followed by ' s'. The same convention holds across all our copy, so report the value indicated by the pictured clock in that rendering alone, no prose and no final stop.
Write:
9 h 09 min
